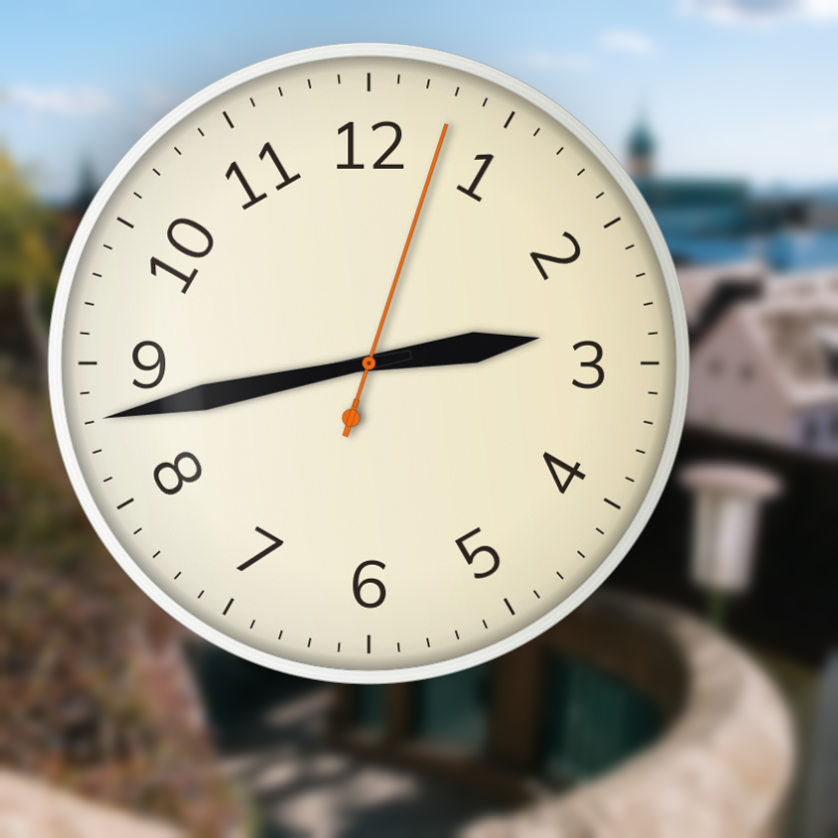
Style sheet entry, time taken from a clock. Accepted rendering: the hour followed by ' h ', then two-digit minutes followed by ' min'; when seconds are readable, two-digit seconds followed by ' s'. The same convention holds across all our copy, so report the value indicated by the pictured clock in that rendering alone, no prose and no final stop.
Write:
2 h 43 min 03 s
